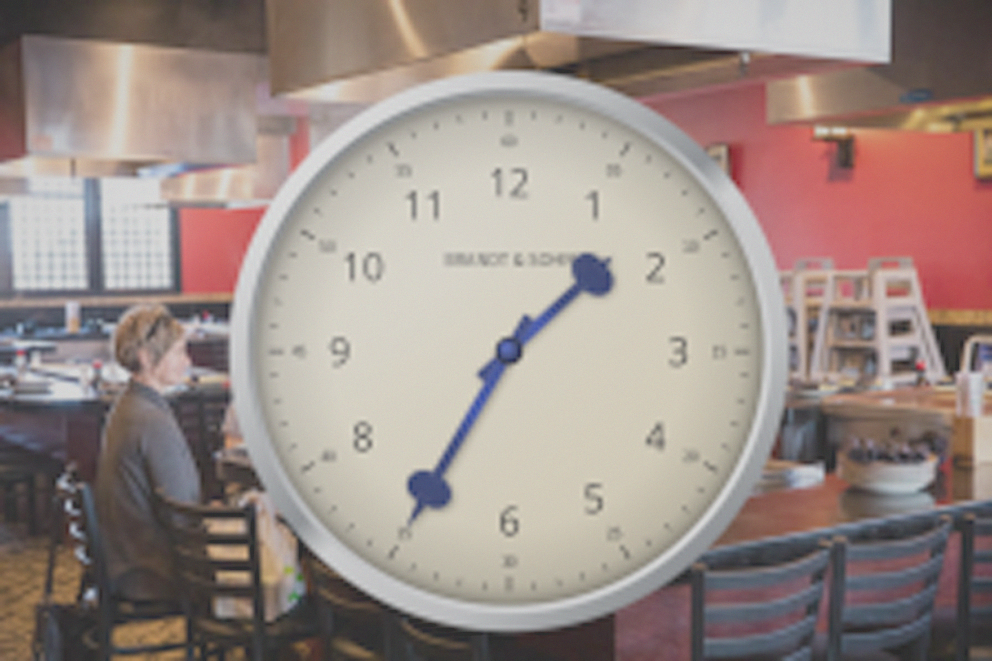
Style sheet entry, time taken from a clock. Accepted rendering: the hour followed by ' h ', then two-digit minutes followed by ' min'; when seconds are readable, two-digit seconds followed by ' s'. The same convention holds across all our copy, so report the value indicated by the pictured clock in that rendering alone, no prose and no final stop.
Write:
1 h 35 min
